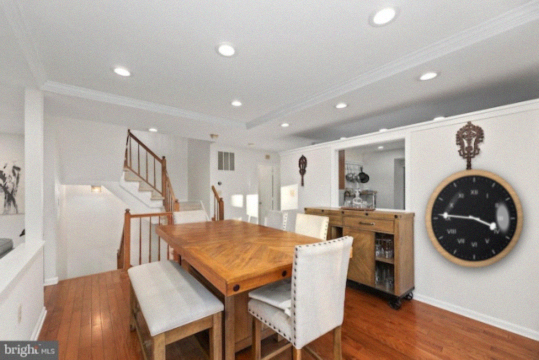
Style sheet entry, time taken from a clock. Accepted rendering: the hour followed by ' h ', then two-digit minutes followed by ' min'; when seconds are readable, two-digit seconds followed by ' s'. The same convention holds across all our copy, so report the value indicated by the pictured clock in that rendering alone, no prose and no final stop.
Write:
3 h 46 min
